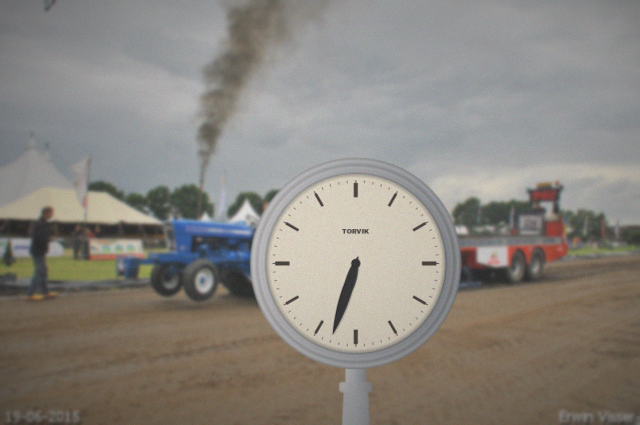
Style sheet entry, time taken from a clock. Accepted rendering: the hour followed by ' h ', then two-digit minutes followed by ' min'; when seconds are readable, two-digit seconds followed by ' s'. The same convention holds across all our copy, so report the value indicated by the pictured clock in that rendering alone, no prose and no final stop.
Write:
6 h 33 min
